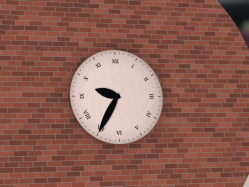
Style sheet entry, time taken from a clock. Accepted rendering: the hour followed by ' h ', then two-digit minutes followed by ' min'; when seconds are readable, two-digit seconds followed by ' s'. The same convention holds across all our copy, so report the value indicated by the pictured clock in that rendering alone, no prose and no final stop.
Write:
9 h 35 min
